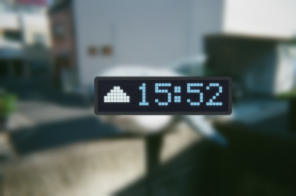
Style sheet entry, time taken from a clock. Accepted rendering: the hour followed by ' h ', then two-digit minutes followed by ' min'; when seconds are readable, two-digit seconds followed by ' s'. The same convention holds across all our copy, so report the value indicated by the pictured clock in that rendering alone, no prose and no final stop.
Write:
15 h 52 min
